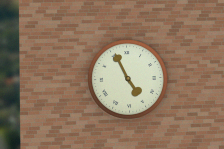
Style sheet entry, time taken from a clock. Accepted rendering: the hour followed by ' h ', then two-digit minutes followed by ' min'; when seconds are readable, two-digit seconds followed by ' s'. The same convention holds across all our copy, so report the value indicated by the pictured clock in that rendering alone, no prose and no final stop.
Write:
4 h 56 min
